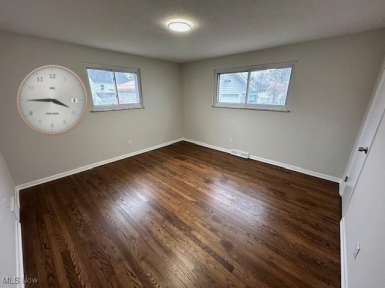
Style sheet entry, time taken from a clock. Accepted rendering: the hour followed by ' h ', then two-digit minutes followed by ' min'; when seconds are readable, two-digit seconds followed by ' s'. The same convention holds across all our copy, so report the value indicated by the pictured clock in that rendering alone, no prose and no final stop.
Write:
3 h 45 min
